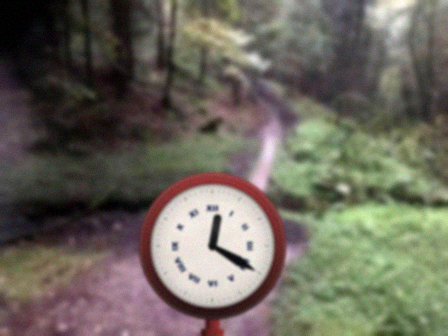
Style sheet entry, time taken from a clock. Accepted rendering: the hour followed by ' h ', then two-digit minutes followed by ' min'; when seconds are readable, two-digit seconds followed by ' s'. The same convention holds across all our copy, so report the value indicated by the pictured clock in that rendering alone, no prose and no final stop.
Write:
12 h 20 min
